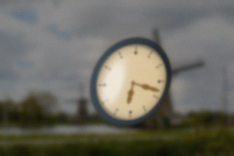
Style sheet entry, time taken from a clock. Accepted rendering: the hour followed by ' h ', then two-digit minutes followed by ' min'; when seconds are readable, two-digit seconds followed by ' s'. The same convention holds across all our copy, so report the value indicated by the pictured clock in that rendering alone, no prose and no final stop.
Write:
6 h 18 min
